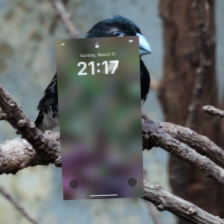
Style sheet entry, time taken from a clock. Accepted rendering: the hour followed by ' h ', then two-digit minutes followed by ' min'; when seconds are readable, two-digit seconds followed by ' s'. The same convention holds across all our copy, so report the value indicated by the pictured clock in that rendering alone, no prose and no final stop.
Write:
21 h 17 min
